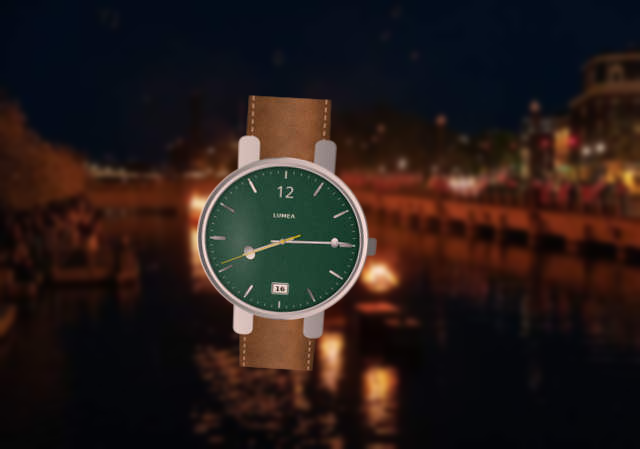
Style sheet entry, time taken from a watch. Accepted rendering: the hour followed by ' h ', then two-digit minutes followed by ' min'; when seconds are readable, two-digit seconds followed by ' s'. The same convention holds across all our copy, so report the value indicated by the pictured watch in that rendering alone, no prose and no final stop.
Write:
8 h 14 min 41 s
